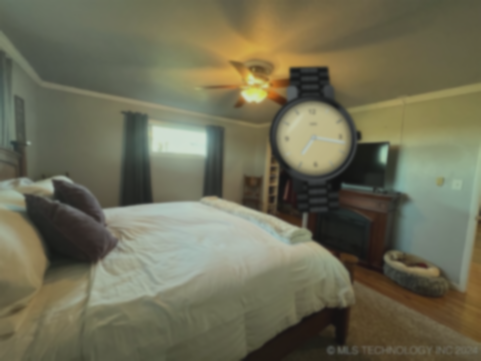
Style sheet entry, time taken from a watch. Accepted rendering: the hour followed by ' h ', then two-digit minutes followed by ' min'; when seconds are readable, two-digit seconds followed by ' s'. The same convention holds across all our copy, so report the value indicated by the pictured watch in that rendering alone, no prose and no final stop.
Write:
7 h 17 min
